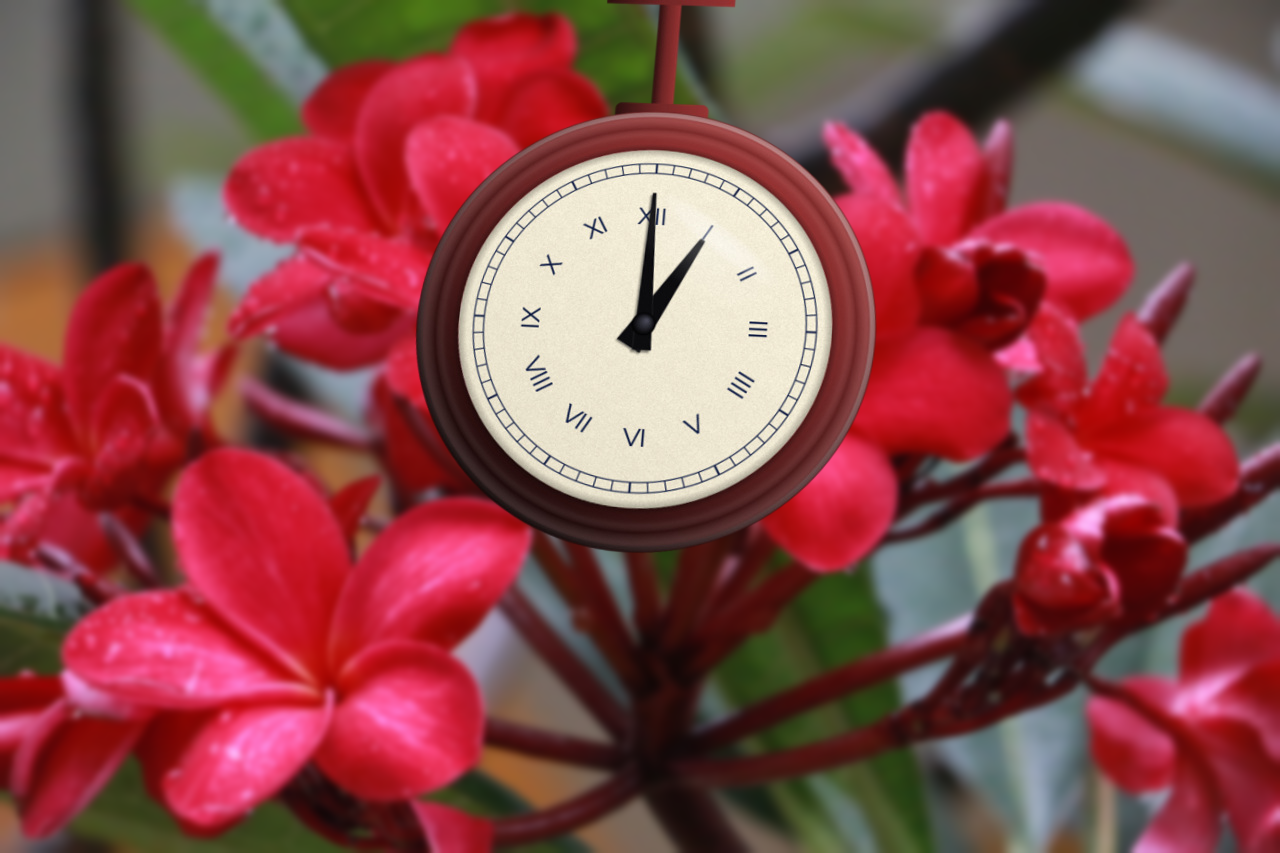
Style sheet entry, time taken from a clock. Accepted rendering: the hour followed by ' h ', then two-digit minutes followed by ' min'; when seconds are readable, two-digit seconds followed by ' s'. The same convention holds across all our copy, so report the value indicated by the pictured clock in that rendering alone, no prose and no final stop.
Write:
1 h 00 min
